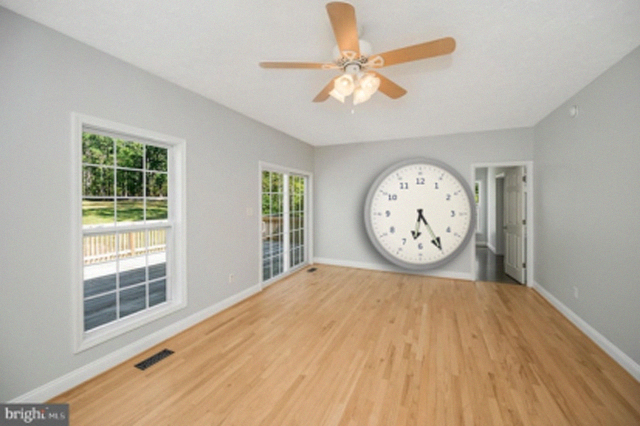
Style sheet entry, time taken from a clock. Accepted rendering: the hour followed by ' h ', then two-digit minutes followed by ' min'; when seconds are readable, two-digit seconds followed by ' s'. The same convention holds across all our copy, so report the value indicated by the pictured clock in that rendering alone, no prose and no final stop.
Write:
6 h 25 min
